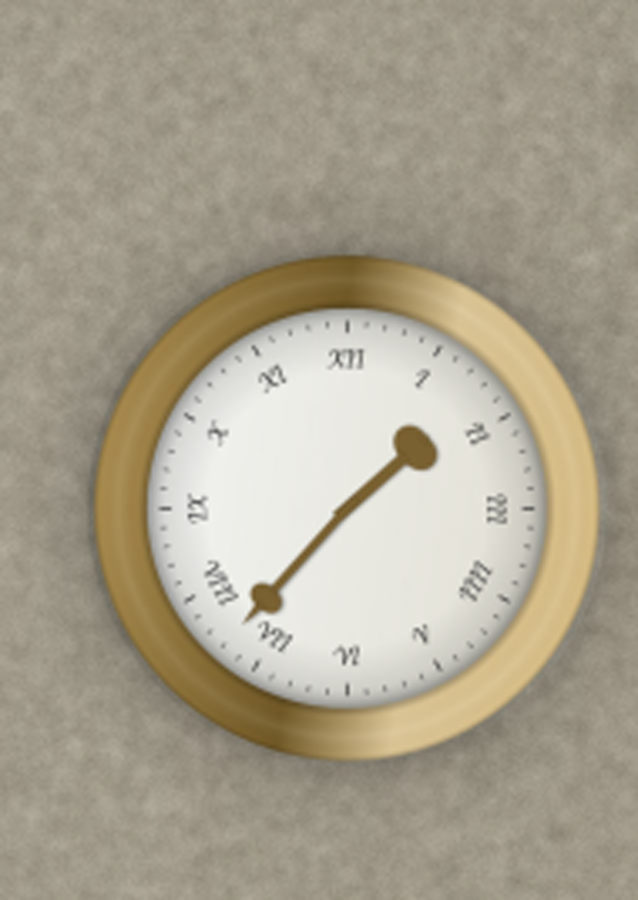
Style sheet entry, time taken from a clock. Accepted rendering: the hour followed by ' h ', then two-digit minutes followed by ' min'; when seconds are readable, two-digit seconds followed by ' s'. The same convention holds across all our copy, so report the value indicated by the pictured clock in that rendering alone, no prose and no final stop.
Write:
1 h 37 min
